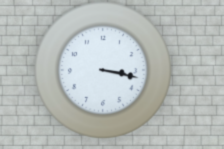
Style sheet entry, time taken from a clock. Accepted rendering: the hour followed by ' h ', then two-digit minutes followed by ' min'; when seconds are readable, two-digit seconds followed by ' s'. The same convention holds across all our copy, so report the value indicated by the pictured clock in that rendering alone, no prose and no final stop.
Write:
3 h 17 min
